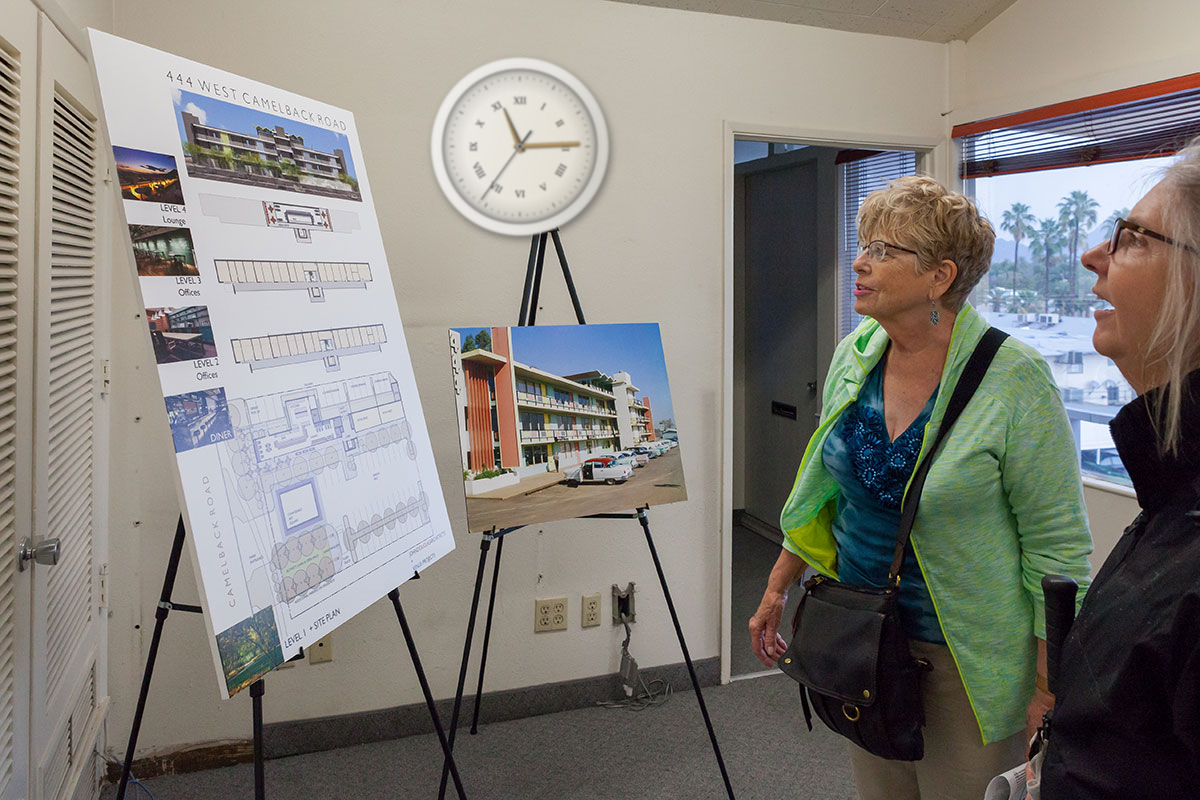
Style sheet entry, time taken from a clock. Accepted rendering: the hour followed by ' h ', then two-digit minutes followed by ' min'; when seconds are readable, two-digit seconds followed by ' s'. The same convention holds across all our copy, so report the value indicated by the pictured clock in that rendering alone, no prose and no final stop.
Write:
11 h 14 min 36 s
